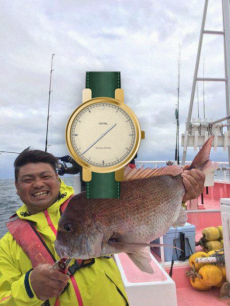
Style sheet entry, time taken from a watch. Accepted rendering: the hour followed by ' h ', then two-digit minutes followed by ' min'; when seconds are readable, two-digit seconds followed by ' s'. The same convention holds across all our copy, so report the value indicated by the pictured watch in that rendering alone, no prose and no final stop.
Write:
1 h 38 min
